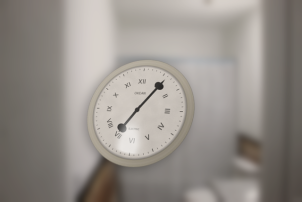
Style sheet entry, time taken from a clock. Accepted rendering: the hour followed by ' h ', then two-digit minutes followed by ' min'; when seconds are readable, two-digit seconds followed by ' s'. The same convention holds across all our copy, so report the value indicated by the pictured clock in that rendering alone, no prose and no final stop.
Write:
7 h 06 min
